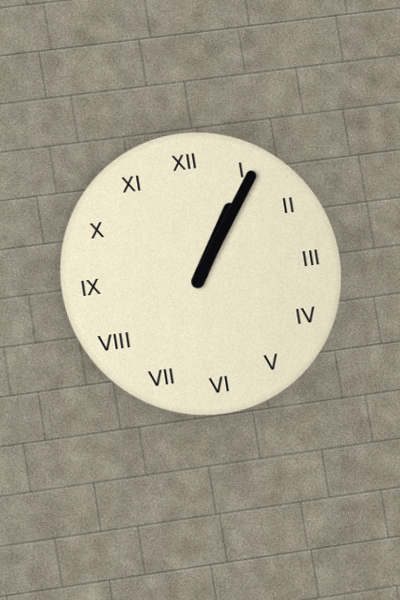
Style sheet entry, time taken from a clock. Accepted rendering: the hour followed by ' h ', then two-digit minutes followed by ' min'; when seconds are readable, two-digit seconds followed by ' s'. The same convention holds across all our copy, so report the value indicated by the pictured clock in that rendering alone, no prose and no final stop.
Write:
1 h 06 min
